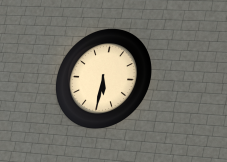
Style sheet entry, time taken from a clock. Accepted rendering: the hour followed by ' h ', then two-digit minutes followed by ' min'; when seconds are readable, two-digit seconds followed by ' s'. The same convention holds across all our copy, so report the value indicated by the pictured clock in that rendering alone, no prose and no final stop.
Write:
5 h 30 min
